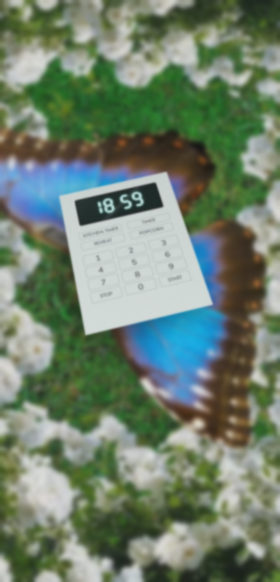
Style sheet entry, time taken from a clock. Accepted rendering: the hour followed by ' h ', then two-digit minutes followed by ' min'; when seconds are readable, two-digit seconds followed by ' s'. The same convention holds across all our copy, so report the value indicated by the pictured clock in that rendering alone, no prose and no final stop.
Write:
18 h 59 min
